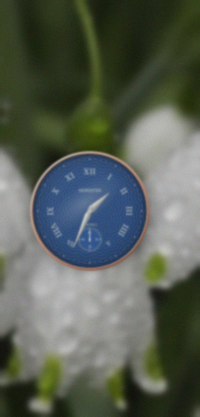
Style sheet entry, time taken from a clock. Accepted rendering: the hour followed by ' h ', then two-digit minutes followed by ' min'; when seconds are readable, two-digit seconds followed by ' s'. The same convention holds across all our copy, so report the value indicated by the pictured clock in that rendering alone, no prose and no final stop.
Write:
1 h 34 min
